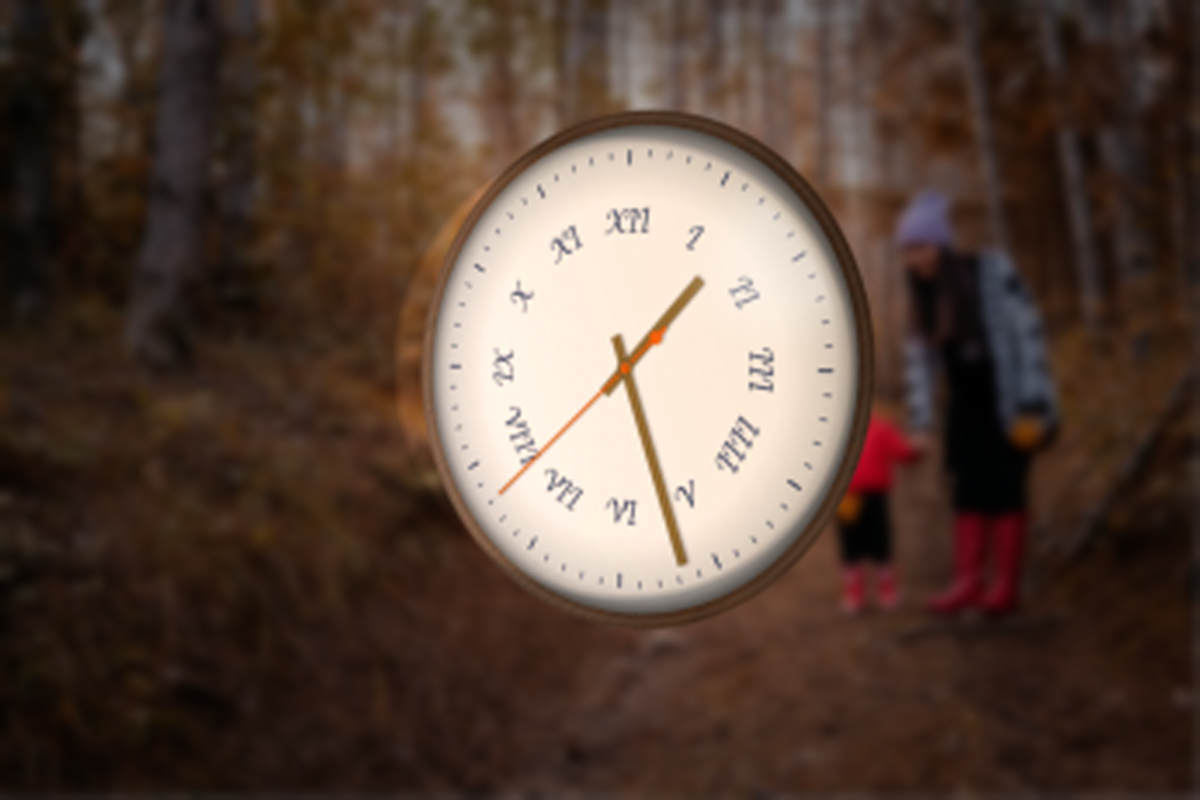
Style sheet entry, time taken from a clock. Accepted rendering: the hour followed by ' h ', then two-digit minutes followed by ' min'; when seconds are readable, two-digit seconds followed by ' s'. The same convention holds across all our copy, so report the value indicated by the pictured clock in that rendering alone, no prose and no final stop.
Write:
1 h 26 min 38 s
